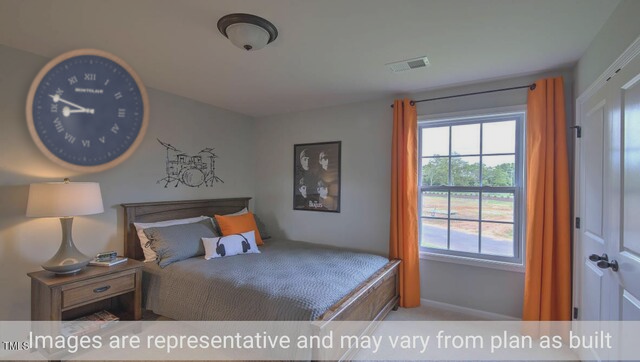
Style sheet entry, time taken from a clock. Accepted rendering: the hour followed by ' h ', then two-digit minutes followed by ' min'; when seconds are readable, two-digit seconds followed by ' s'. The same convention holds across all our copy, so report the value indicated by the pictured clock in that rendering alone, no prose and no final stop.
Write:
8 h 48 min
